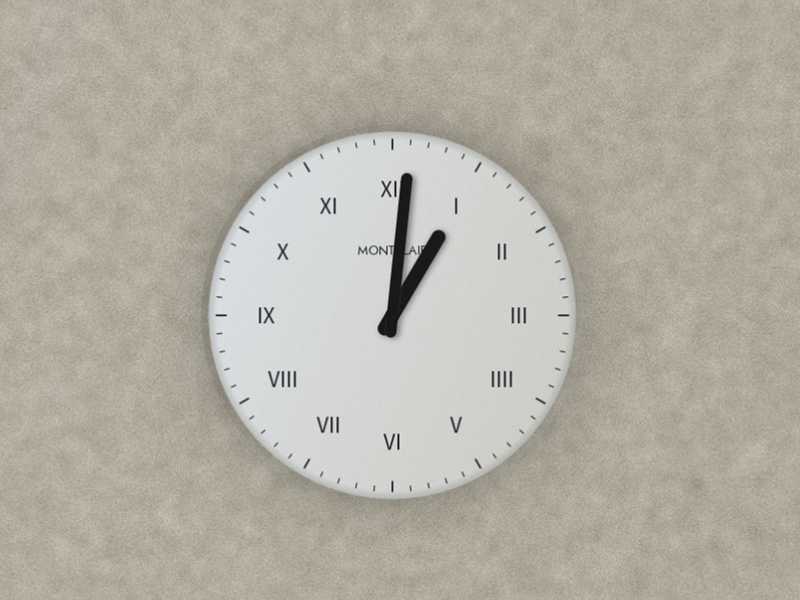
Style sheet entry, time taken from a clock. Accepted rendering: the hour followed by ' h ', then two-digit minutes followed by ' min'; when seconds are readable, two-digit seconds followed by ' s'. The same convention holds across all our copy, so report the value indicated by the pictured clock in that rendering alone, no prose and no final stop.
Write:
1 h 01 min
